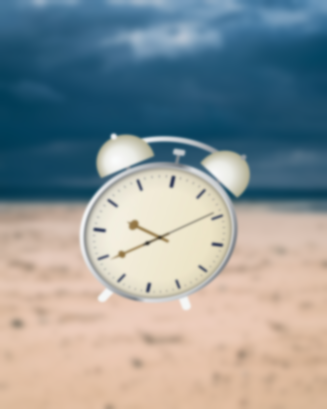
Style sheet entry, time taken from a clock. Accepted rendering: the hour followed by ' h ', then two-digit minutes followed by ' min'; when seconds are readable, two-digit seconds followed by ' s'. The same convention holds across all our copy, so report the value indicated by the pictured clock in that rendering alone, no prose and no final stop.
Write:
9 h 39 min 09 s
